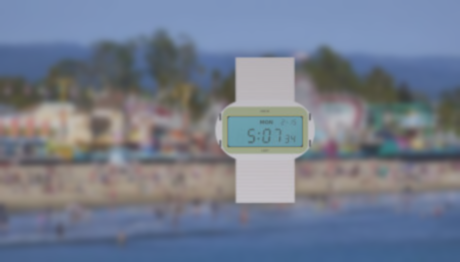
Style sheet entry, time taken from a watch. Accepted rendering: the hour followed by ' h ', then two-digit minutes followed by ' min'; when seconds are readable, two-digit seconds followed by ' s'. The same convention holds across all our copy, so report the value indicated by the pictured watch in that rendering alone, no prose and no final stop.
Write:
5 h 07 min
